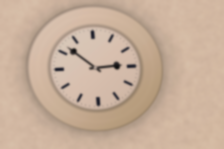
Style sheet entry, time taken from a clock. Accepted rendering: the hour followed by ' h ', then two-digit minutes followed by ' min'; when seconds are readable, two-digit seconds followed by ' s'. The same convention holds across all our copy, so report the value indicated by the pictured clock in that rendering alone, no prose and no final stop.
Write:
2 h 52 min
